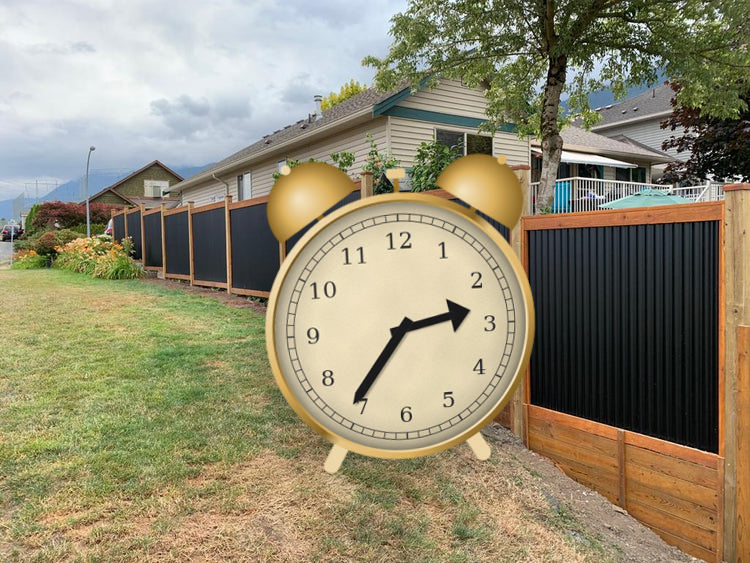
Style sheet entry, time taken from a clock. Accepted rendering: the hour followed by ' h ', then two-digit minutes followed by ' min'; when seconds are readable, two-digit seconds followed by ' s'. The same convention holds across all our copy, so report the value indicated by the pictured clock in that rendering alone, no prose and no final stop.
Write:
2 h 36 min
